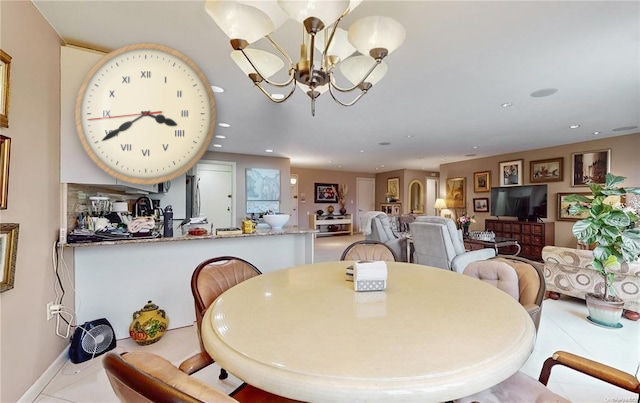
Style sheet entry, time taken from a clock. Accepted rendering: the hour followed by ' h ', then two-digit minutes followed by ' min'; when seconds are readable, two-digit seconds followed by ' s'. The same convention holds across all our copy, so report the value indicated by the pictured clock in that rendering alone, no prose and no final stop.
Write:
3 h 39 min 44 s
